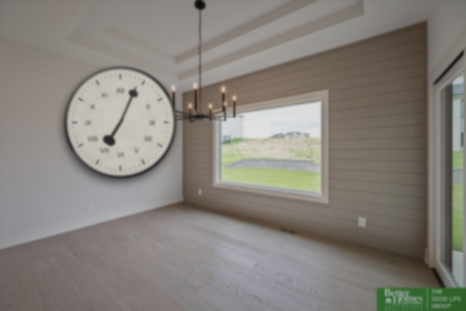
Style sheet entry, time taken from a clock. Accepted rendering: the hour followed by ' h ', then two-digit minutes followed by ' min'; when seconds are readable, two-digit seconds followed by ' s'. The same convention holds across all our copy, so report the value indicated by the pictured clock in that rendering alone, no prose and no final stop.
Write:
7 h 04 min
